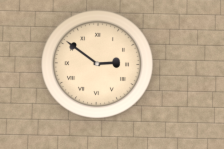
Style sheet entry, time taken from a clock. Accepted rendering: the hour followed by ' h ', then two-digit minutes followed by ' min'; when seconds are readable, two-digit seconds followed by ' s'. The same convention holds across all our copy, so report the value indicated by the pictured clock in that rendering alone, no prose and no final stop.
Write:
2 h 51 min
